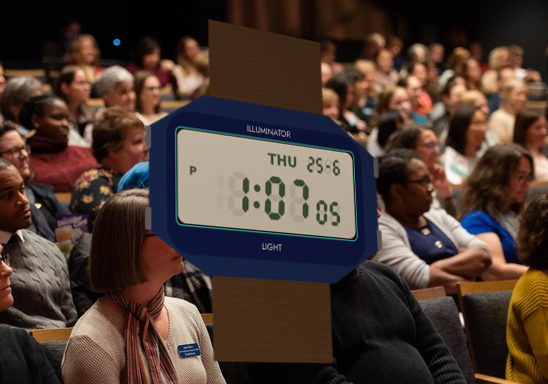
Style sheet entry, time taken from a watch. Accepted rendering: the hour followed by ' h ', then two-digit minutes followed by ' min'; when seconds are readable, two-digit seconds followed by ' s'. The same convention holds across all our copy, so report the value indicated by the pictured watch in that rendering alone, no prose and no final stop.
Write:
1 h 07 min 05 s
